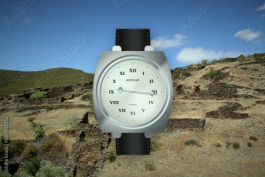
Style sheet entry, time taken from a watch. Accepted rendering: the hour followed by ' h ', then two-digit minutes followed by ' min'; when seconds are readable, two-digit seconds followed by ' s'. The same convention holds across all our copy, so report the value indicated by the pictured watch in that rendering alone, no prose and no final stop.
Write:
9 h 16 min
